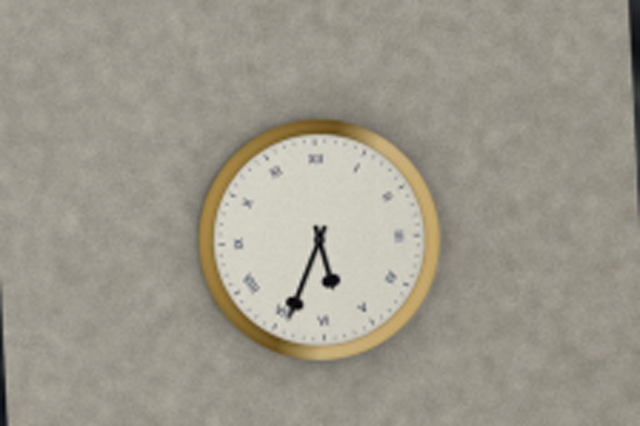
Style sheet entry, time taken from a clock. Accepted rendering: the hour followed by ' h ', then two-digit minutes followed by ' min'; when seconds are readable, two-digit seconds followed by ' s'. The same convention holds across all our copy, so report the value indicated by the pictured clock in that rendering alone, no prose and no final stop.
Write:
5 h 34 min
